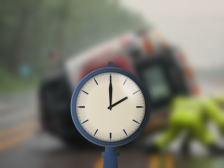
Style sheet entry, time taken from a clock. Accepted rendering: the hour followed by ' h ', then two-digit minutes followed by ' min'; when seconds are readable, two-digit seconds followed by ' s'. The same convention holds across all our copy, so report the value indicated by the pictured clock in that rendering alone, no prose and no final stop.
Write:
2 h 00 min
